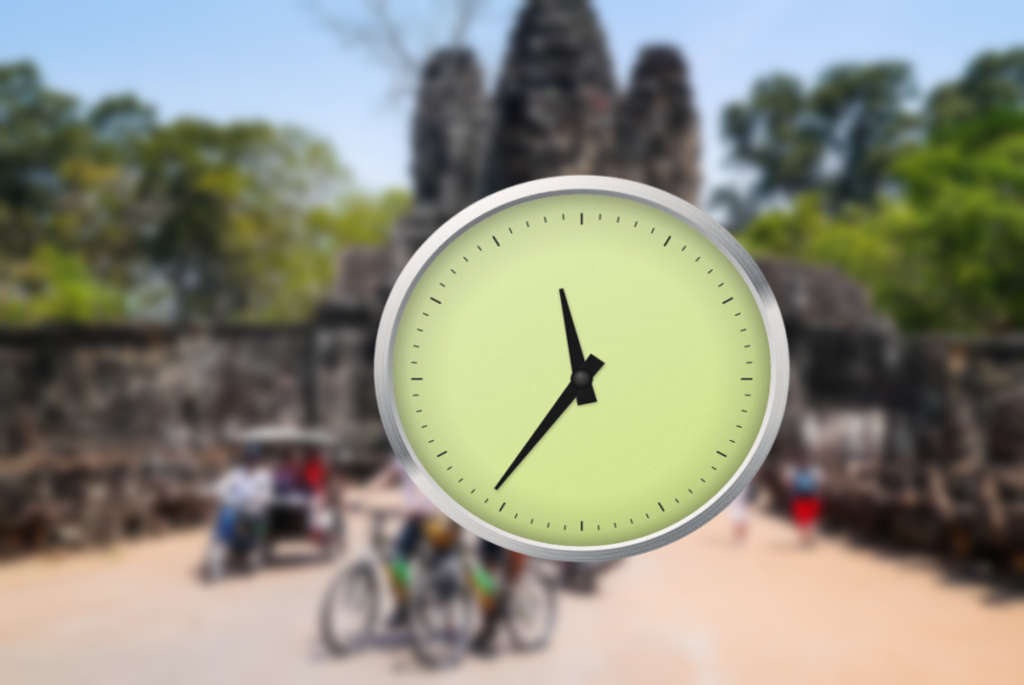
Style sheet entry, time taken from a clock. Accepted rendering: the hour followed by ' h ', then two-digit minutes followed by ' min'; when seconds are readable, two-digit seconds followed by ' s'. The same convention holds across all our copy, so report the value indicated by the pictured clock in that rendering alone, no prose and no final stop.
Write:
11 h 36 min
